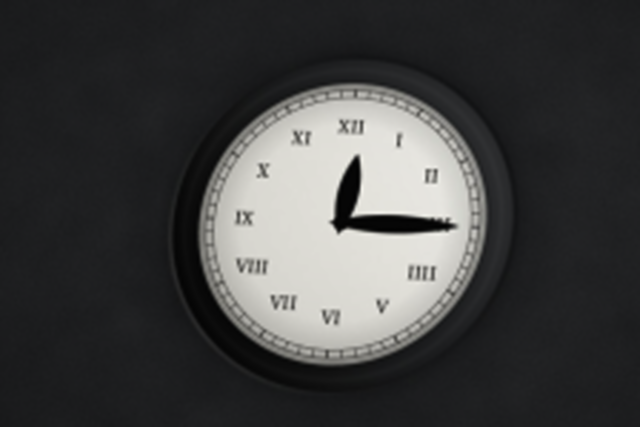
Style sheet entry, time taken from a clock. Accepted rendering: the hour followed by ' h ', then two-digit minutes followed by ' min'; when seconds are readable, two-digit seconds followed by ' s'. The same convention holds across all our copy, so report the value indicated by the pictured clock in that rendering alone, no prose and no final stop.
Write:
12 h 15 min
